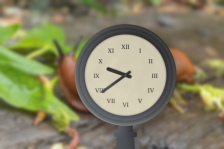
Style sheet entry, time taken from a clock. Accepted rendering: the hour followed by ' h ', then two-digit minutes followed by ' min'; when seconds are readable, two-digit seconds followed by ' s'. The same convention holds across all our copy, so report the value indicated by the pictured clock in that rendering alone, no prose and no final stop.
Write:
9 h 39 min
